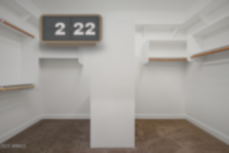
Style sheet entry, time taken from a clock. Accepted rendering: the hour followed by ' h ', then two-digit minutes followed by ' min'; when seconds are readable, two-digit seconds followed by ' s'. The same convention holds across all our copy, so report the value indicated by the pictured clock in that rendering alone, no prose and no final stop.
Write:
2 h 22 min
